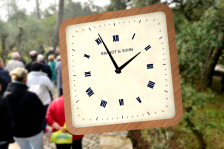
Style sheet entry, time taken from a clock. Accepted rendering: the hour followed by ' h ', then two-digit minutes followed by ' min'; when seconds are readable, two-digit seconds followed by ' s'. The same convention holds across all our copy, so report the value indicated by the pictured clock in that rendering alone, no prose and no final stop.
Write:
1 h 56 min
